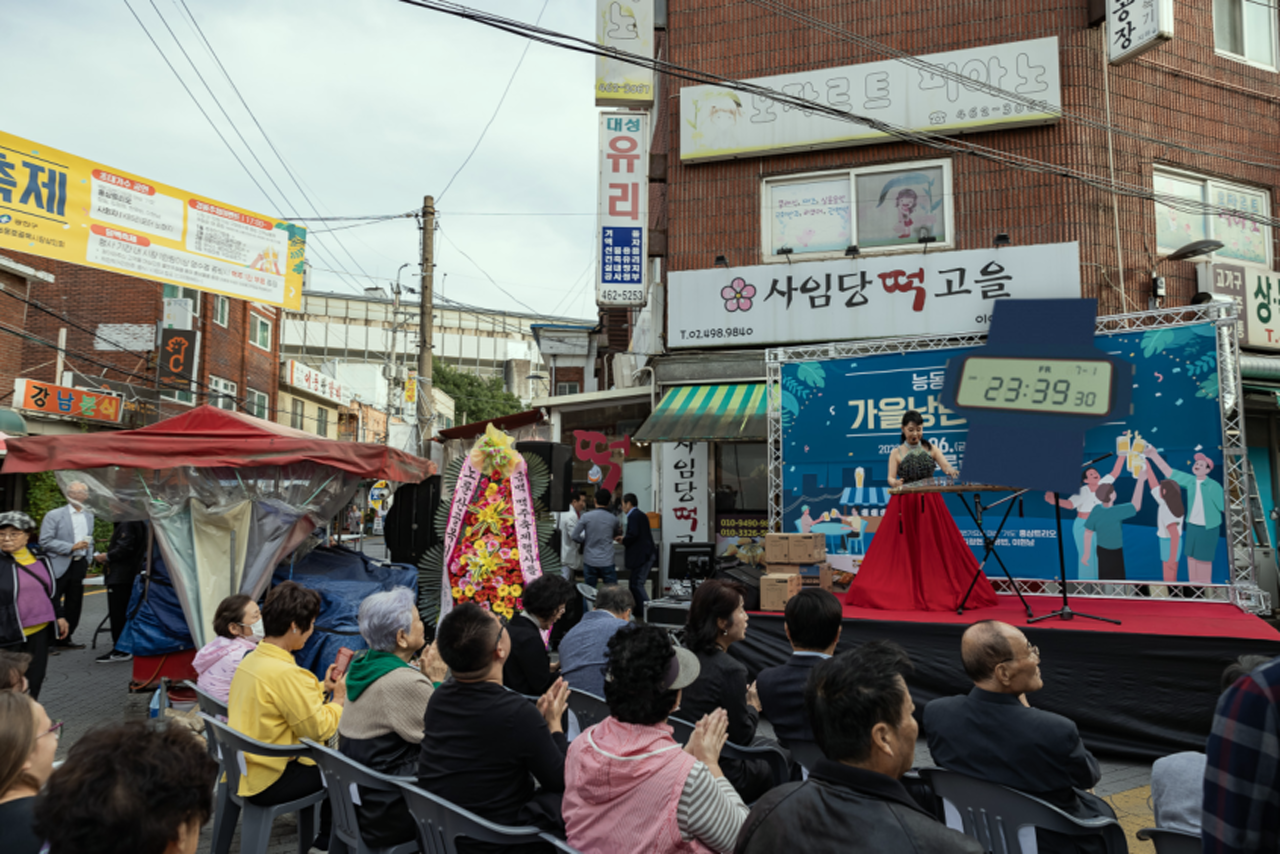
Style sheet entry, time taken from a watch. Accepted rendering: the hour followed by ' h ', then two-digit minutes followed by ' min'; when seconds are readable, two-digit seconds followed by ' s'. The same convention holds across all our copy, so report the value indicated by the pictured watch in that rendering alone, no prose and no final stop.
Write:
23 h 39 min 30 s
